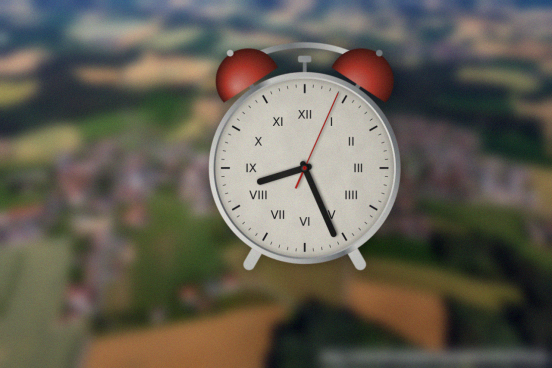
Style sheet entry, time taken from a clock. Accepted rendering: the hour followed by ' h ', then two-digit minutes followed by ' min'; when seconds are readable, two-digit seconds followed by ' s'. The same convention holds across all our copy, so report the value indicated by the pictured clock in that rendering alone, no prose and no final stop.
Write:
8 h 26 min 04 s
